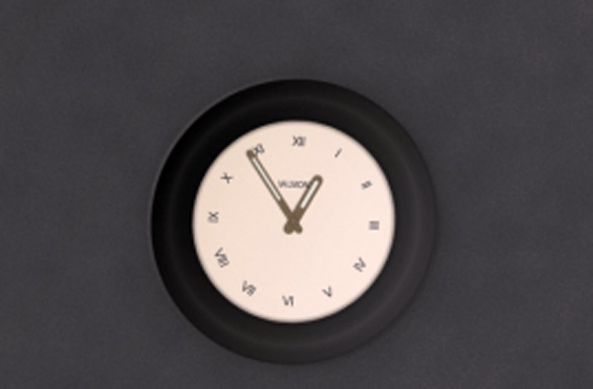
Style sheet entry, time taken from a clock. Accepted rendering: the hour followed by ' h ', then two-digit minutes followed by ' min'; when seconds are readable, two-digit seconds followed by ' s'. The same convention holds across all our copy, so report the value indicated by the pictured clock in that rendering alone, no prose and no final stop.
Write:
12 h 54 min
